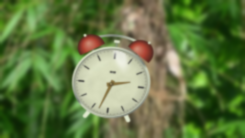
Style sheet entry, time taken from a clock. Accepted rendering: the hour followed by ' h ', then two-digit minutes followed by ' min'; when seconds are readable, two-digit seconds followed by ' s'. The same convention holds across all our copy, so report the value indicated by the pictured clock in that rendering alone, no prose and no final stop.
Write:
2 h 33 min
